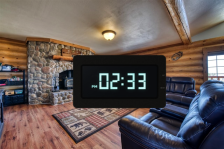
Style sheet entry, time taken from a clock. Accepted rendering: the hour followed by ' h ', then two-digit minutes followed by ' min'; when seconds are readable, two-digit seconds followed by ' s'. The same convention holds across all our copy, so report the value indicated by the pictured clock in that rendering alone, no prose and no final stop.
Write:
2 h 33 min
